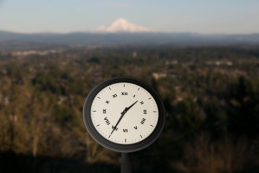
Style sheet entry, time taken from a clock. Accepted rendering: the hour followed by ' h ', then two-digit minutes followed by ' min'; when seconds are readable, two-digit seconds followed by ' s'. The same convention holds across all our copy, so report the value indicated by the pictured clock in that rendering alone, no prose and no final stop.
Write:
1 h 35 min
